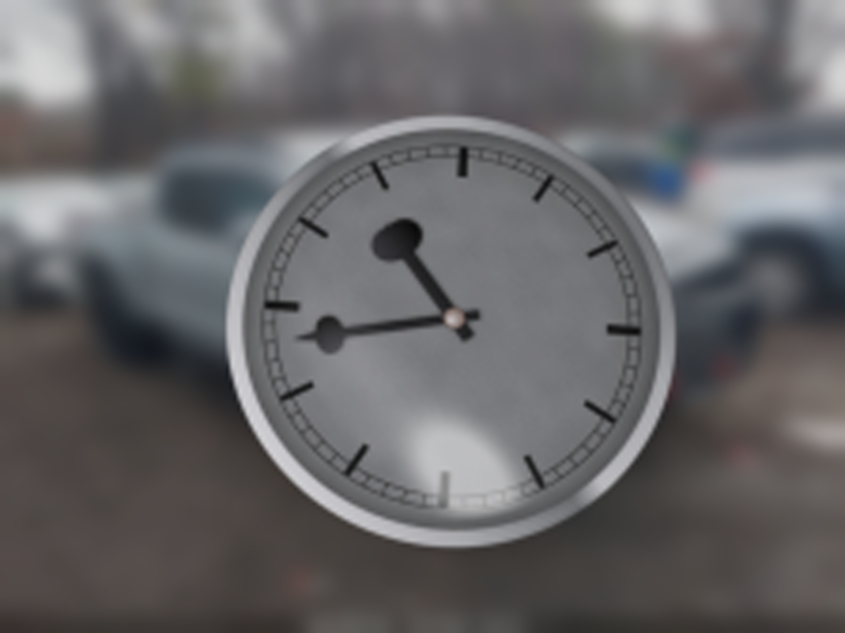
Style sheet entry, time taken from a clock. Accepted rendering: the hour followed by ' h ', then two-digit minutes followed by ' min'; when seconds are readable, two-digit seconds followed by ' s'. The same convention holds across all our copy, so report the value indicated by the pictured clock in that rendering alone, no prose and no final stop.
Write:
10 h 43 min
